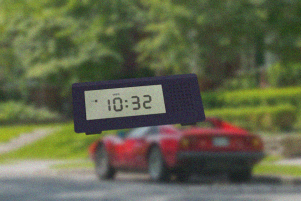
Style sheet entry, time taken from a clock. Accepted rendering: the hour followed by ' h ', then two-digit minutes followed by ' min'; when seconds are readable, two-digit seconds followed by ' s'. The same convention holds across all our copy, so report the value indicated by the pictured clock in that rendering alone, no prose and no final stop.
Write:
10 h 32 min
